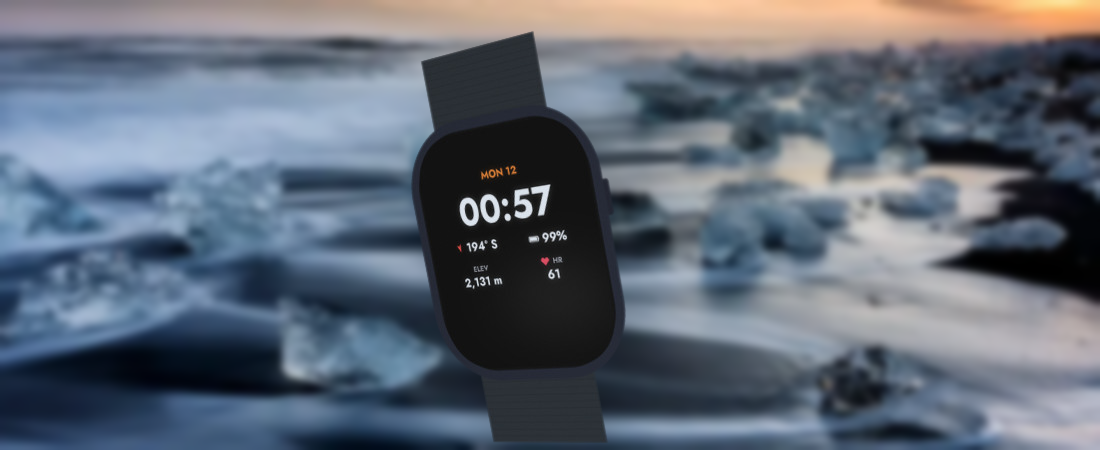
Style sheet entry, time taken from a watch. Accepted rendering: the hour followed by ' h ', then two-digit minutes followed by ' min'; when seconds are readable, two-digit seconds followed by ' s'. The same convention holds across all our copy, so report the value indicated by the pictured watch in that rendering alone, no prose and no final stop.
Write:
0 h 57 min
